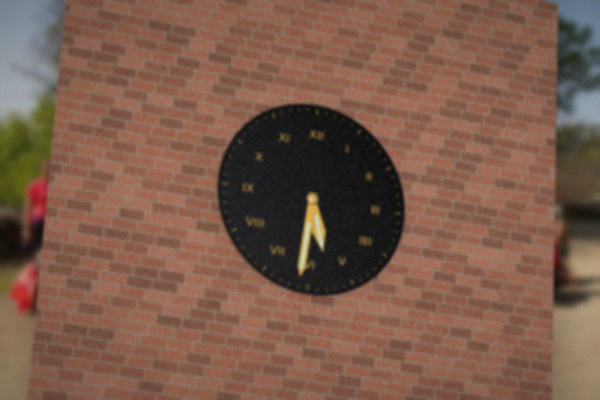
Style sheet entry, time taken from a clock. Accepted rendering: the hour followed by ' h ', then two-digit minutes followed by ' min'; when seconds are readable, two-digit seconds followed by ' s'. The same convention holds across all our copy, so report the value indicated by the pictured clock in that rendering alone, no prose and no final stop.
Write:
5 h 31 min
